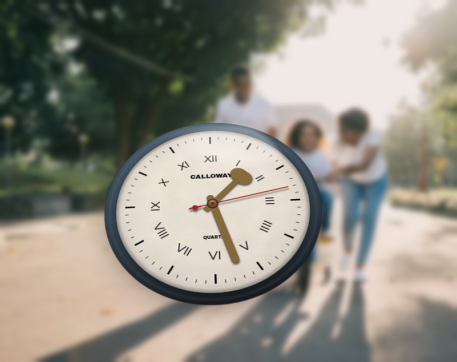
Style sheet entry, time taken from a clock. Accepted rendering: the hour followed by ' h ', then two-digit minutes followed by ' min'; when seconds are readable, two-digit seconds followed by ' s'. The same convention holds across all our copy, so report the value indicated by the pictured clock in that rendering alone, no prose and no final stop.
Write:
1 h 27 min 13 s
